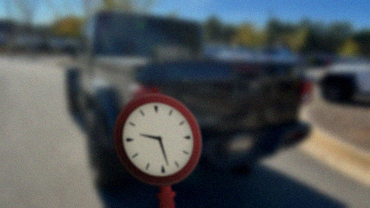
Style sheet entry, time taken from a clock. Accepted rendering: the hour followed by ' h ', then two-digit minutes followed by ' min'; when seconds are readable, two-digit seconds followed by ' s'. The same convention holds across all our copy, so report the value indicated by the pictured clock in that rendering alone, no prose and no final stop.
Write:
9 h 28 min
